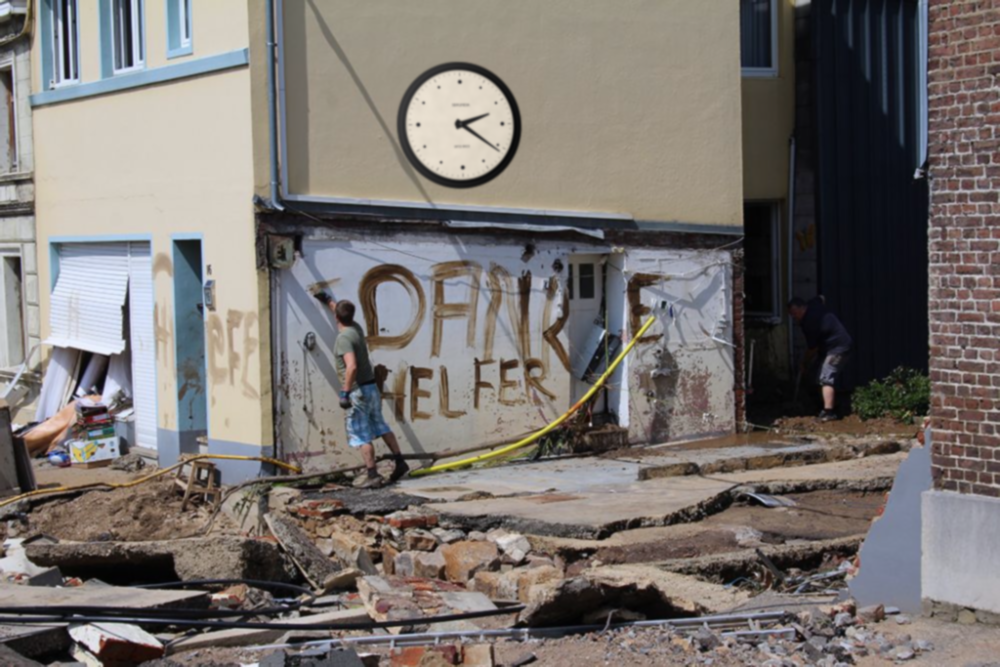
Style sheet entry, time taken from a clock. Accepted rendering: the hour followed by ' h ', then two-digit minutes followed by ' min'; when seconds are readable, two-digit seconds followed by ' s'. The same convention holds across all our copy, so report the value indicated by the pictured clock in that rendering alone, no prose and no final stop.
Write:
2 h 21 min
